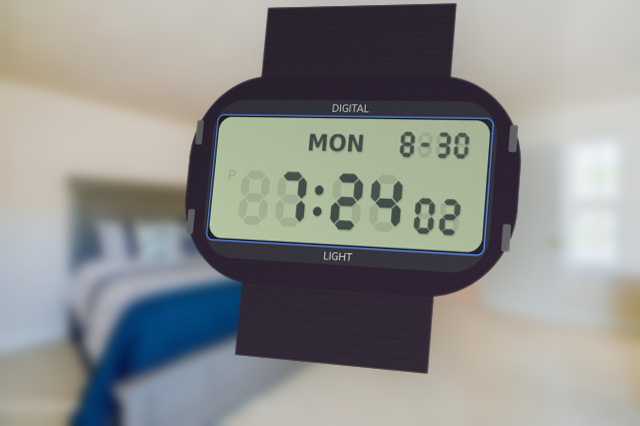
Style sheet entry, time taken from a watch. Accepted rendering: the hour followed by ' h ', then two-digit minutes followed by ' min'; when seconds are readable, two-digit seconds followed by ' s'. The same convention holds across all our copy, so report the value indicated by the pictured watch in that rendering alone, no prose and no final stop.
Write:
7 h 24 min 02 s
